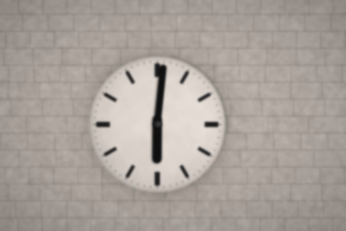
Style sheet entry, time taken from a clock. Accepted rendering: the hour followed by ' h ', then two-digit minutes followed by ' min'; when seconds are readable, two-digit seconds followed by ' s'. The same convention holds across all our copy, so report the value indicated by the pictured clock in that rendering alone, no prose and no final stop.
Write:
6 h 01 min
